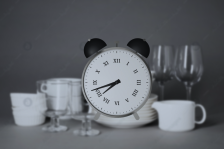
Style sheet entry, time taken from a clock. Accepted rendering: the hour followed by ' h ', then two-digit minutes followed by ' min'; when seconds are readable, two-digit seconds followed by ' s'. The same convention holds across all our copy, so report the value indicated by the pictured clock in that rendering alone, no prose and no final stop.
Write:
7 h 42 min
